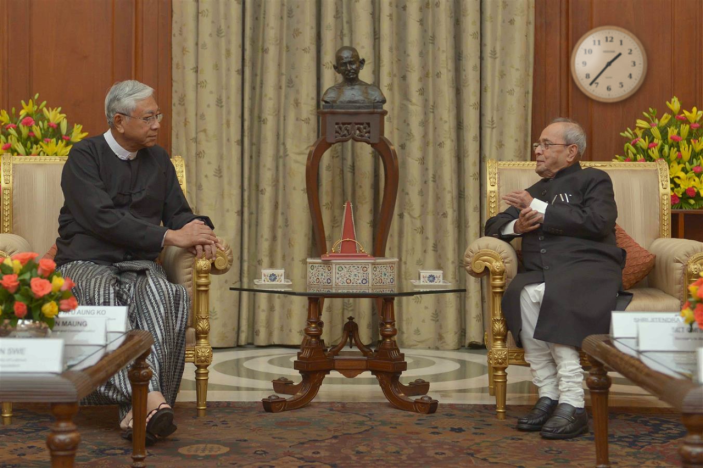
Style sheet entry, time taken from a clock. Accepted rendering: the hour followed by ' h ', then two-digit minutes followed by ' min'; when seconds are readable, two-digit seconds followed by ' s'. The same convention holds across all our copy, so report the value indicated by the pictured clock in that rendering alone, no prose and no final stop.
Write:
1 h 37 min
